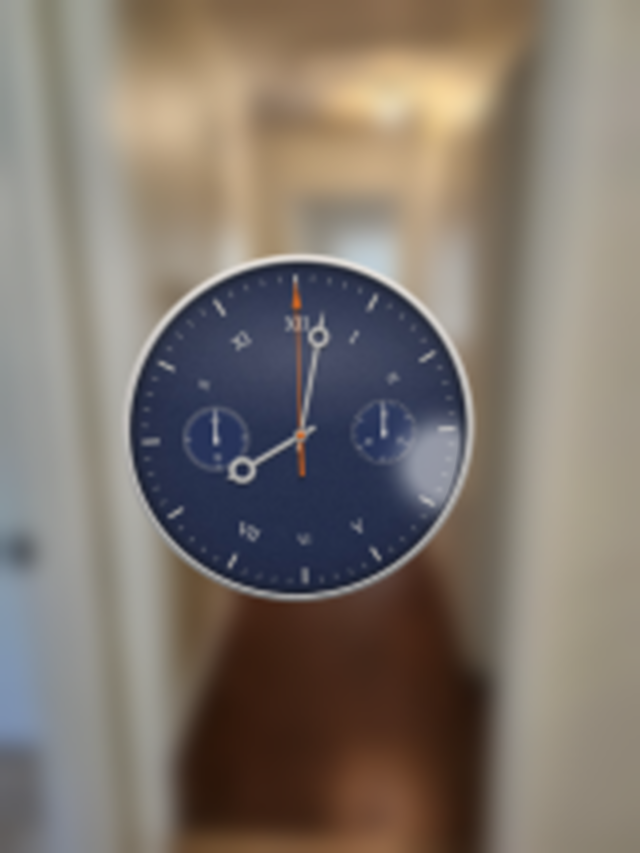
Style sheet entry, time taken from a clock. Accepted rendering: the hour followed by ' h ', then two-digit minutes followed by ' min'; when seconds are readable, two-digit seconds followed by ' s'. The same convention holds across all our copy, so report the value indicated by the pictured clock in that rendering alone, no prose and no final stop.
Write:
8 h 02 min
